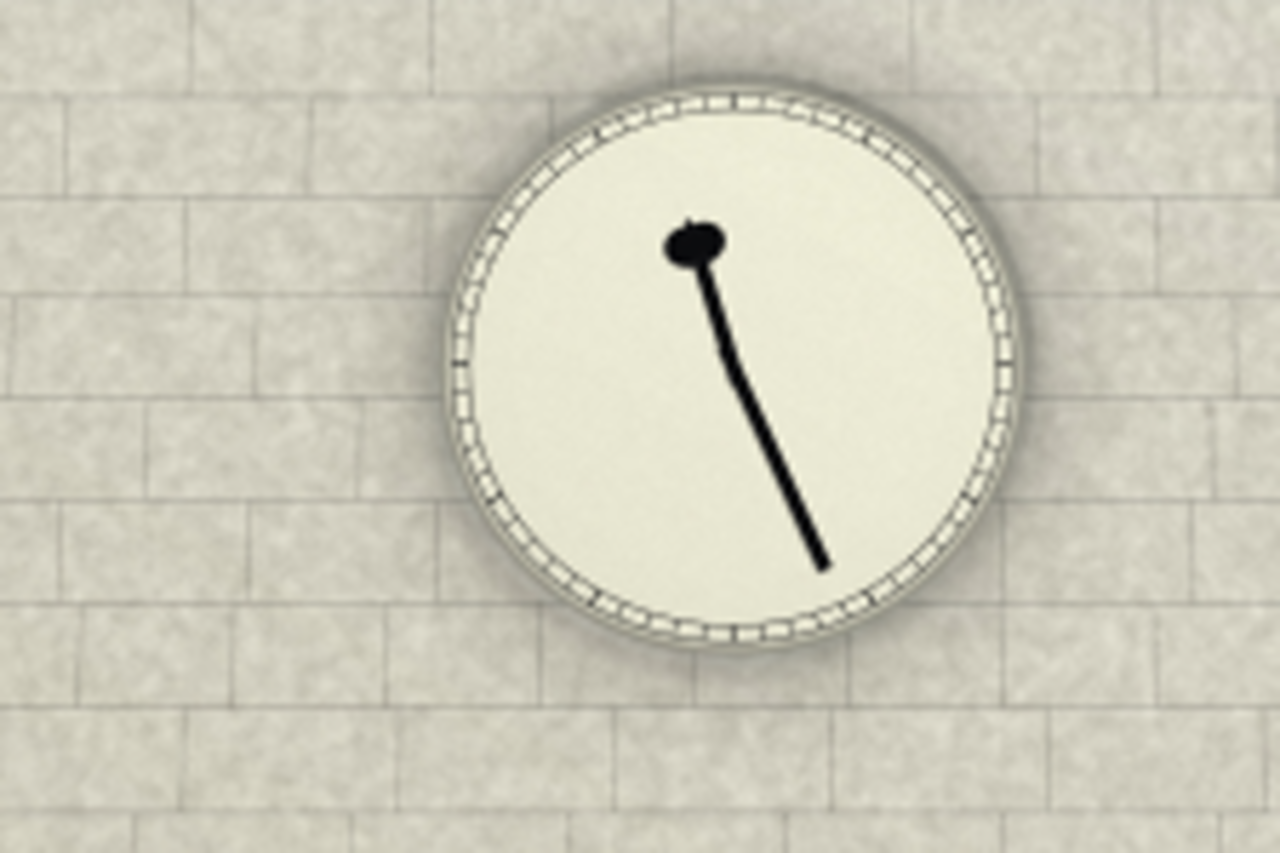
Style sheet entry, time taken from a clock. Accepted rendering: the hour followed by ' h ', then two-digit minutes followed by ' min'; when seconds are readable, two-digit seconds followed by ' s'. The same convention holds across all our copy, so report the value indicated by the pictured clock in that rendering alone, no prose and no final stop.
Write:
11 h 26 min
